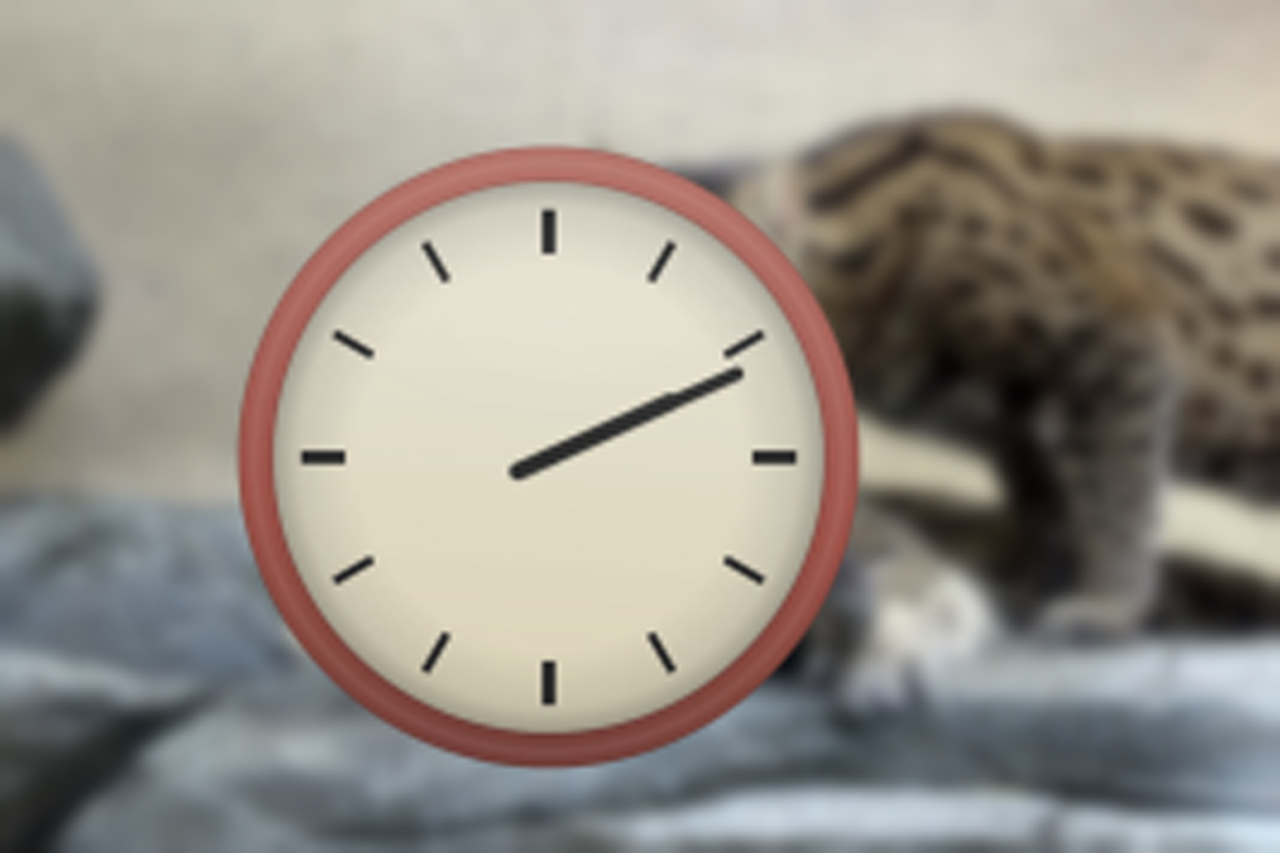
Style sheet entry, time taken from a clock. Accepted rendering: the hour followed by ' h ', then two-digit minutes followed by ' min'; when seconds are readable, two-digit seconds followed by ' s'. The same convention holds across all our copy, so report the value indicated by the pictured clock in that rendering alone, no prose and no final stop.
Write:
2 h 11 min
